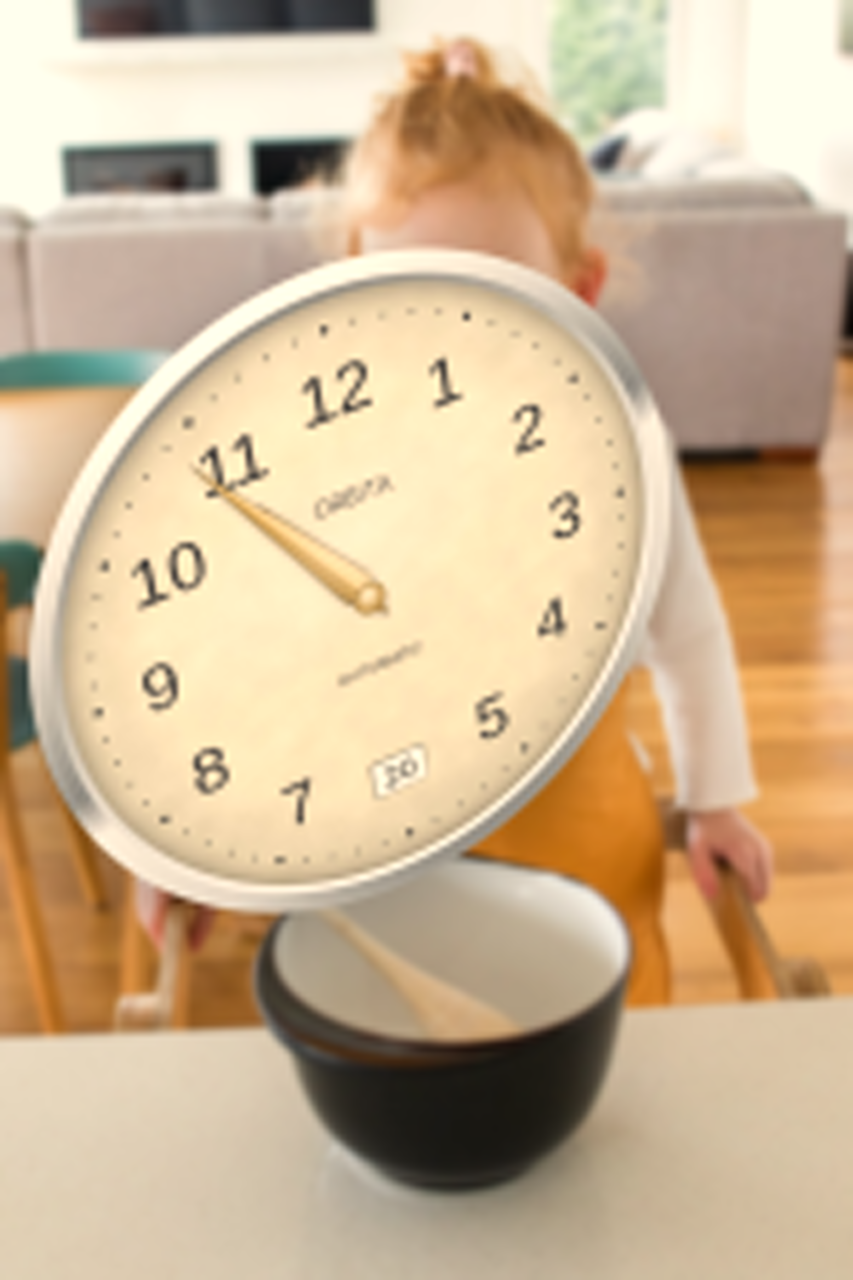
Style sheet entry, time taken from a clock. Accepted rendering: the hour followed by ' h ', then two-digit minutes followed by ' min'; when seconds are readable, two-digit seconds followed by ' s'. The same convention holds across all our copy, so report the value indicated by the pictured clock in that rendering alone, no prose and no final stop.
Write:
10 h 54 min
